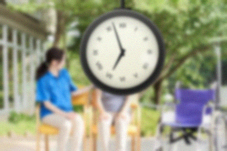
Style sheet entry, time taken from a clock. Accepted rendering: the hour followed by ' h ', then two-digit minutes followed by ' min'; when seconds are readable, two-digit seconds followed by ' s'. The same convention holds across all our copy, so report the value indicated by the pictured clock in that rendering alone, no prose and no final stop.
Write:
6 h 57 min
